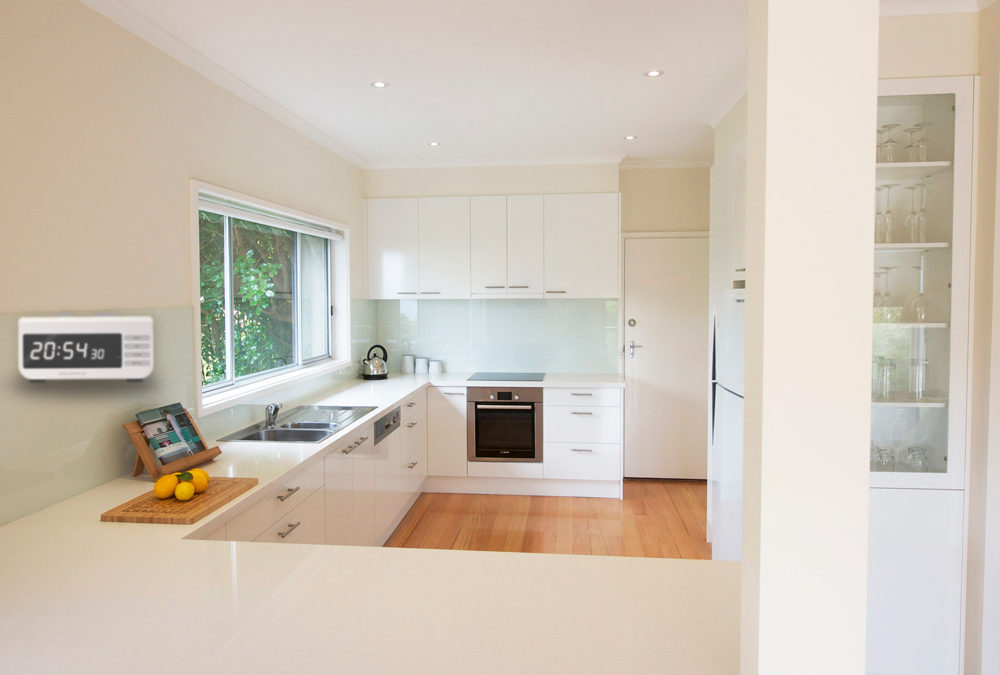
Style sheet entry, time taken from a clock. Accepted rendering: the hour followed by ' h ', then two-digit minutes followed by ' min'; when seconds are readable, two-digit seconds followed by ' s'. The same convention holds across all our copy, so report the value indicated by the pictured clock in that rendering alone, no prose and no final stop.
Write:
20 h 54 min
